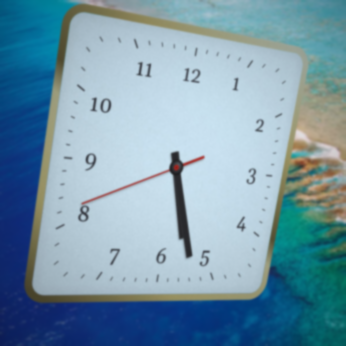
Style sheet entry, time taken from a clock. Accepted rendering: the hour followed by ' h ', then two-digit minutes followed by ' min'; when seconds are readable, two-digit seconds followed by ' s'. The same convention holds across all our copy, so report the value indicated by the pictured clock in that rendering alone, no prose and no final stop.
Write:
5 h 26 min 41 s
